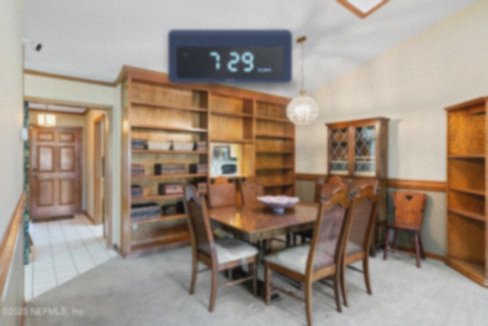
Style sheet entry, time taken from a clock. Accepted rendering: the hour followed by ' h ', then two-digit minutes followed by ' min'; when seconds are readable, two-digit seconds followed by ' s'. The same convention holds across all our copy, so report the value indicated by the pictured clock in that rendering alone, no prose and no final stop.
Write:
7 h 29 min
